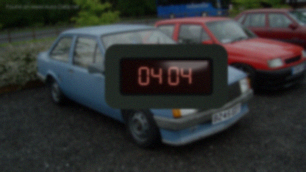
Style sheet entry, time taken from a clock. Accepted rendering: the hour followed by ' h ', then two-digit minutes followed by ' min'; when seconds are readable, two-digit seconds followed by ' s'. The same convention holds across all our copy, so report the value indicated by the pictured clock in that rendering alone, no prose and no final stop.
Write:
4 h 04 min
